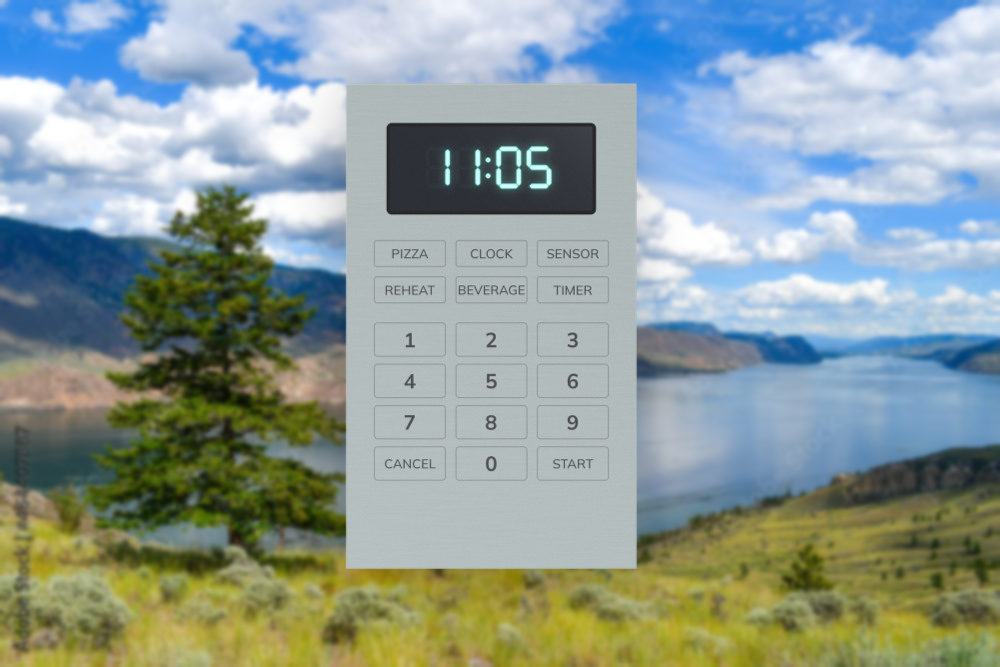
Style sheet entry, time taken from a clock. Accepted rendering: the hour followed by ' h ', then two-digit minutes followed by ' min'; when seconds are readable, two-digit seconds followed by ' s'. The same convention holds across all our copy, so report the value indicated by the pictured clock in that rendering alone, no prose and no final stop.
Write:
11 h 05 min
